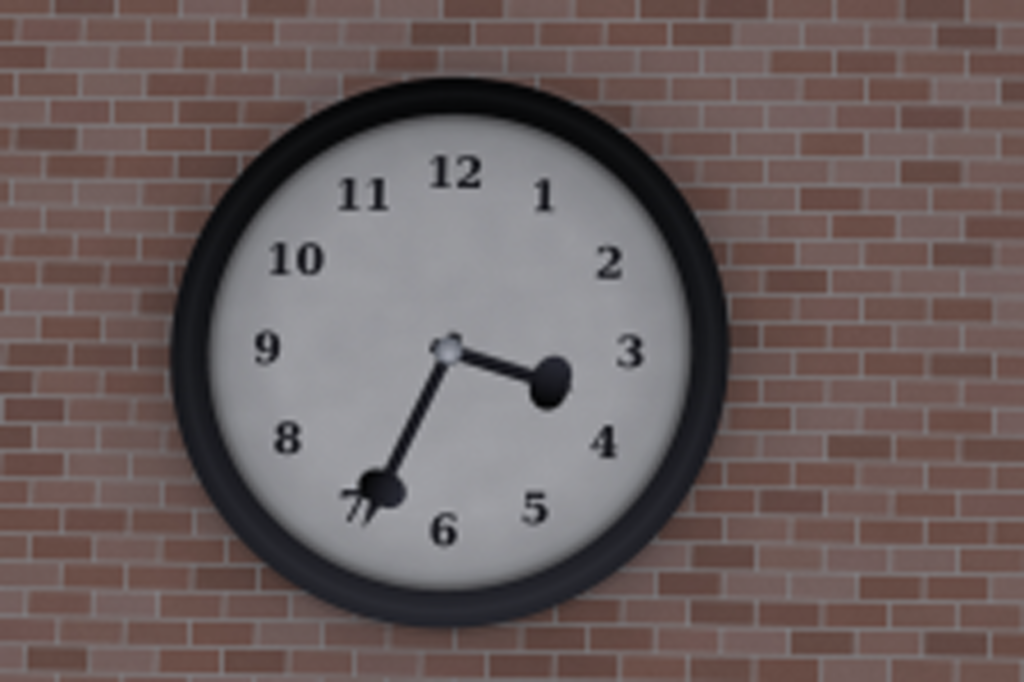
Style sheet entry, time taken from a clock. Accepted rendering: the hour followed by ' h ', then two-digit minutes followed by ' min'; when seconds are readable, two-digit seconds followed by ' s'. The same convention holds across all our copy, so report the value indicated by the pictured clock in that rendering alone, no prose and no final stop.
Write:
3 h 34 min
